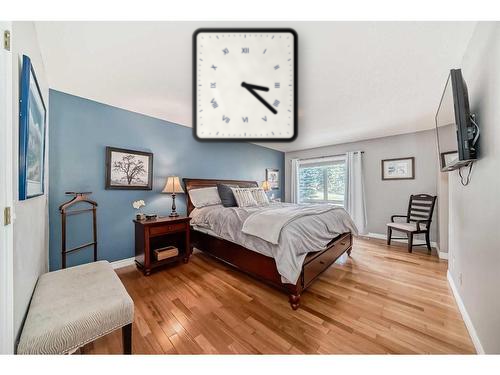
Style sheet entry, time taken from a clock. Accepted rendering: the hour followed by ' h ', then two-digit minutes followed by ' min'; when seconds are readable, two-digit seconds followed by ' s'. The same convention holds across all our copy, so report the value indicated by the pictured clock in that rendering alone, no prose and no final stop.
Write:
3 h 22 min
